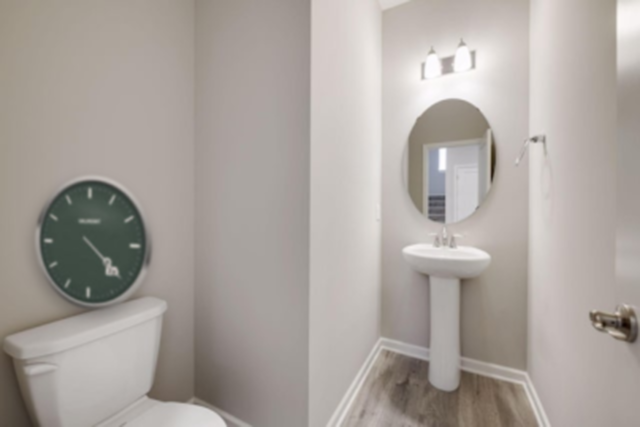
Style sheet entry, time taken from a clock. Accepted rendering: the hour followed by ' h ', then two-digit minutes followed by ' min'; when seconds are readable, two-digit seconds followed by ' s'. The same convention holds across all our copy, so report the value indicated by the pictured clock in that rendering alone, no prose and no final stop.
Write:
4 h 22 min
